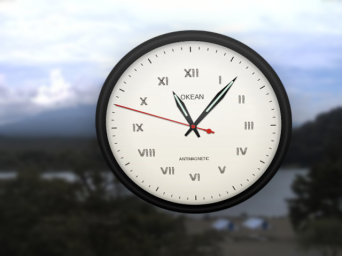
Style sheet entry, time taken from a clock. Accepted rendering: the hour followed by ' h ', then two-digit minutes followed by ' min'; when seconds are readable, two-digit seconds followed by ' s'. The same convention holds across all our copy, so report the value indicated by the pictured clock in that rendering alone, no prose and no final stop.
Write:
11 h 06 min 48 s
